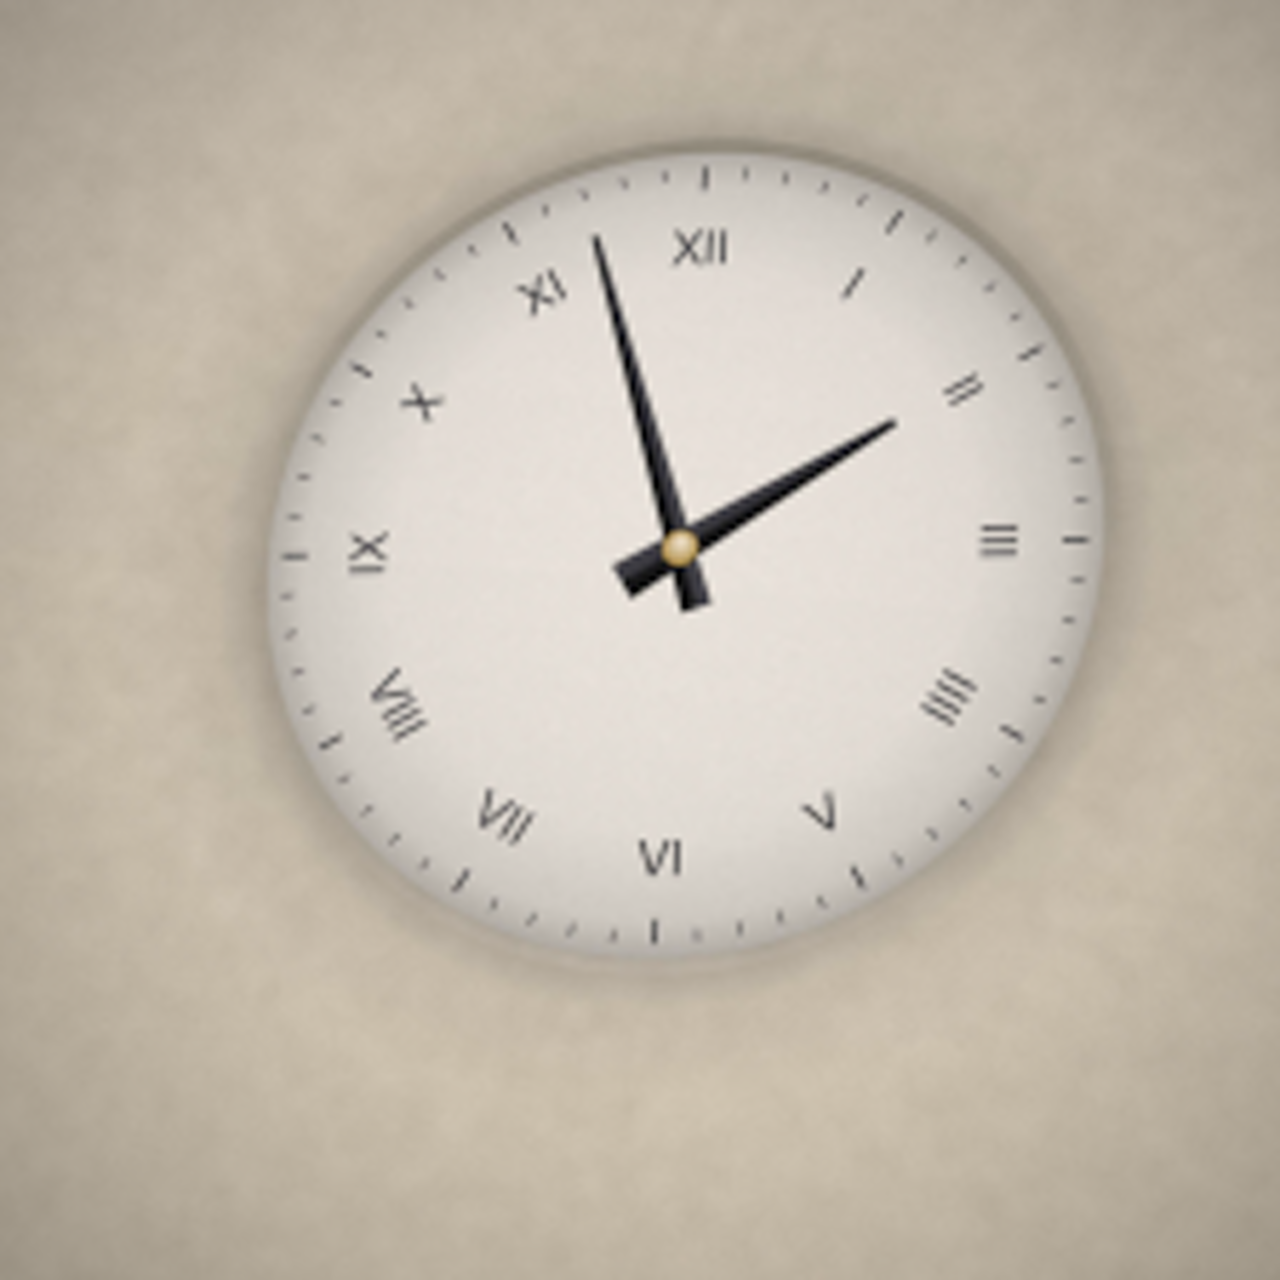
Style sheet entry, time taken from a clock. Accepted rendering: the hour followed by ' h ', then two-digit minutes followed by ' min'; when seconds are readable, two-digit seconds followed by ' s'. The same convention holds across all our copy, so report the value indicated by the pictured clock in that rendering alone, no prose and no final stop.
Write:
1 h 57 min
